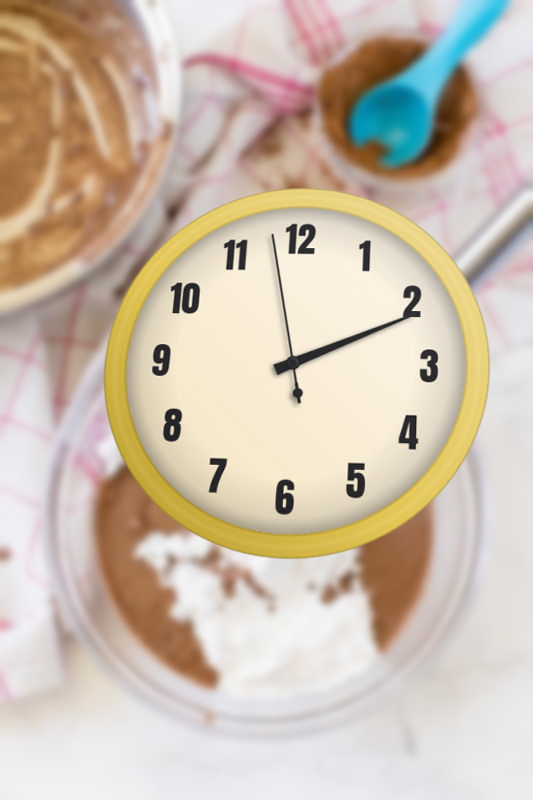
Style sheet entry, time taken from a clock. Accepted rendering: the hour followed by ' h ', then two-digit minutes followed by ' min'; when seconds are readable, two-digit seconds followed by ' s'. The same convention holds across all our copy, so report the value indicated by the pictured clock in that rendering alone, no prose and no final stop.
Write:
2 h 10 min 58 s
